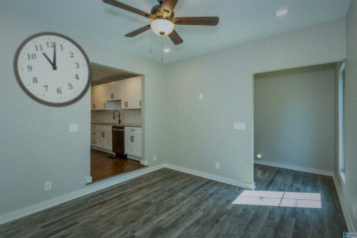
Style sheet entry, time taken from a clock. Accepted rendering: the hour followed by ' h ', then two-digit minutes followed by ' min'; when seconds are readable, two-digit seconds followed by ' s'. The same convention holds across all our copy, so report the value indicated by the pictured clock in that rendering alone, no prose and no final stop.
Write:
11 h 02 min
